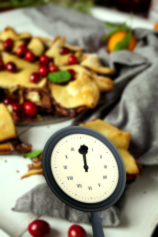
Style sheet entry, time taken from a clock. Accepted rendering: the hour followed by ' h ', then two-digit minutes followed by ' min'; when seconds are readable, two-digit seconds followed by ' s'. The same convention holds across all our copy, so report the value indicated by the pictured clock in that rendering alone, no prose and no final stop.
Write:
12 h 01 min
